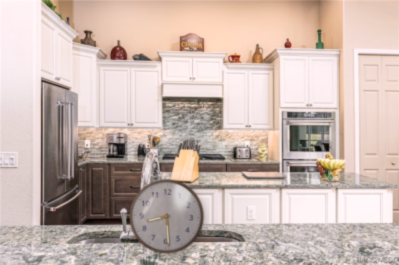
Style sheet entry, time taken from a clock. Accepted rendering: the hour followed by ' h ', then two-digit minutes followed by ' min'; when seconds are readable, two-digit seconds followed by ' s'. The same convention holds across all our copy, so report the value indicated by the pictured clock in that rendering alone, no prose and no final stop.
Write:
8 h 29 min
